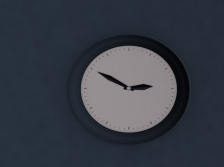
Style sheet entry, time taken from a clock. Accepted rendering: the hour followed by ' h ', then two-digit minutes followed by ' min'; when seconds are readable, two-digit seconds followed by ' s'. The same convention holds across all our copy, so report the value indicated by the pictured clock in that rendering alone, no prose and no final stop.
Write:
2 h 50 min
